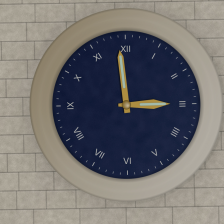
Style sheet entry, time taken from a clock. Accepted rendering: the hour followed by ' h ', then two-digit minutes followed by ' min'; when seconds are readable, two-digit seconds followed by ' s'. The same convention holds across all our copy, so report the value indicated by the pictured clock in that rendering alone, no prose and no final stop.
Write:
2 h 59 min
